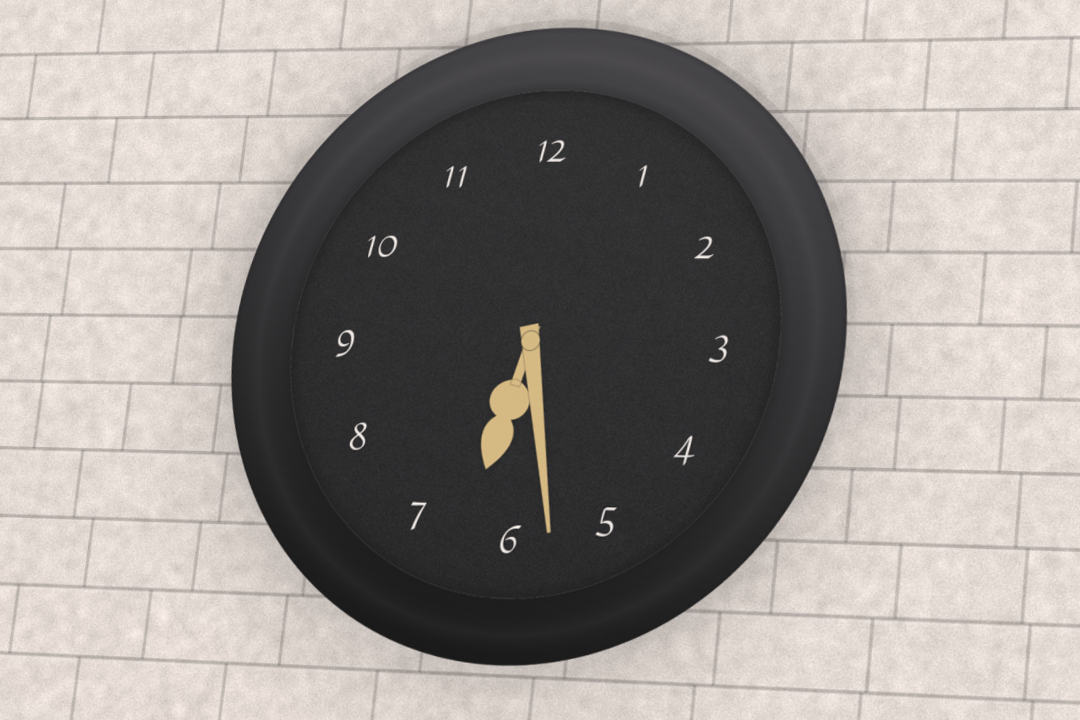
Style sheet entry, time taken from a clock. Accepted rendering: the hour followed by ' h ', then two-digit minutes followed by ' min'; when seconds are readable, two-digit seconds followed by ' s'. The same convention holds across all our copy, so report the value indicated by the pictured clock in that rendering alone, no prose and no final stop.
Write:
6 h 28 min
